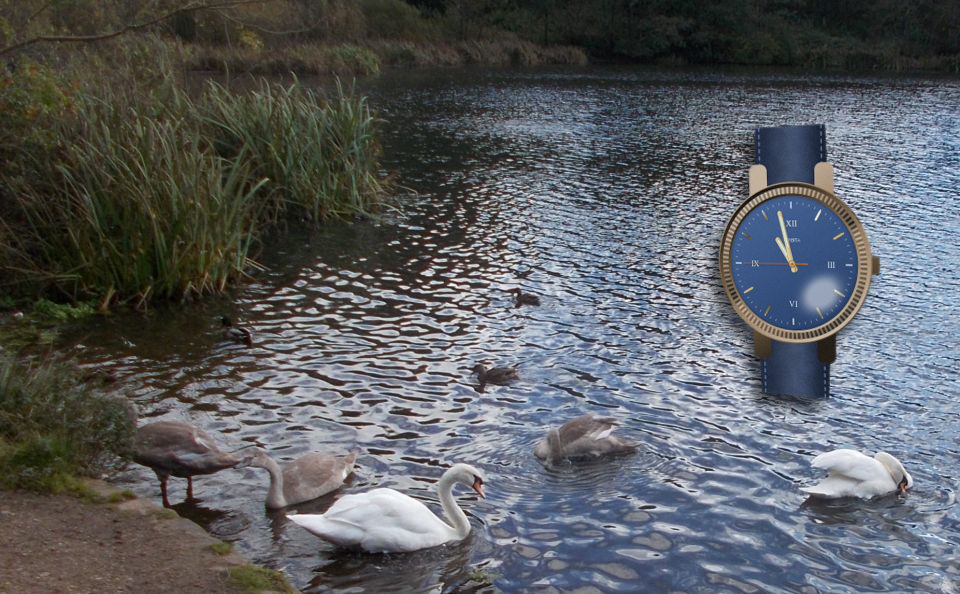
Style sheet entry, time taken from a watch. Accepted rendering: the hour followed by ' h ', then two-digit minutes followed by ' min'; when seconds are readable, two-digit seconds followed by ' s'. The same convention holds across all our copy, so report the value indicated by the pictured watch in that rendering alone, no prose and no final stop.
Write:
10 h 57 min 45 s
